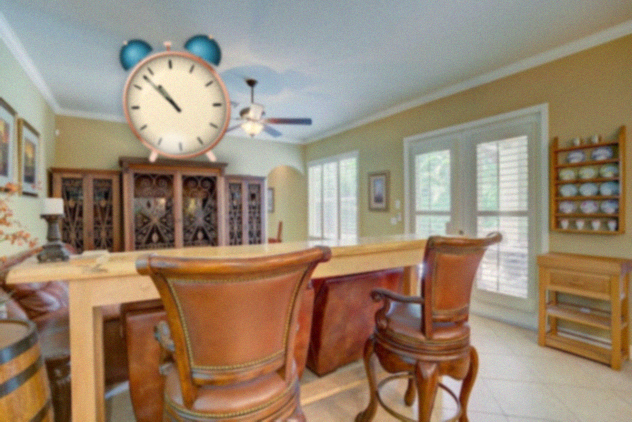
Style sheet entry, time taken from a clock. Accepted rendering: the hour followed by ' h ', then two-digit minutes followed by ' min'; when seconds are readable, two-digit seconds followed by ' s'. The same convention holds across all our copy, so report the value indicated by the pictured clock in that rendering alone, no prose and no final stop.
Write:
10 h 53 min
